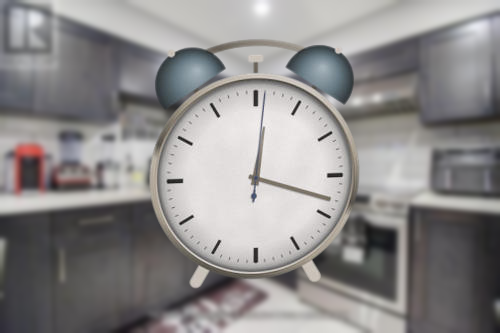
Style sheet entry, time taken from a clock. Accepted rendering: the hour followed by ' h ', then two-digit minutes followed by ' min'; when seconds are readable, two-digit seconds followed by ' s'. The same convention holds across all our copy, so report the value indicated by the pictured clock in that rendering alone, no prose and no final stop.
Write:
12 h 18 min 01 s
